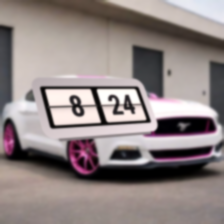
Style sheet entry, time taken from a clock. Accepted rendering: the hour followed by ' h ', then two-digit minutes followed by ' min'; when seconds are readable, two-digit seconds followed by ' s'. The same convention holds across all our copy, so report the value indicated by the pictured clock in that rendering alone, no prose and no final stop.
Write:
8 h 24 min
